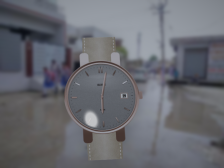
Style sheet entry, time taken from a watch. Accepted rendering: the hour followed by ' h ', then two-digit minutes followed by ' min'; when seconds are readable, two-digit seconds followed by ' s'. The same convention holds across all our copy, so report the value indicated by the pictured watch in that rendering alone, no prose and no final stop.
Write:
6 h 02 min
